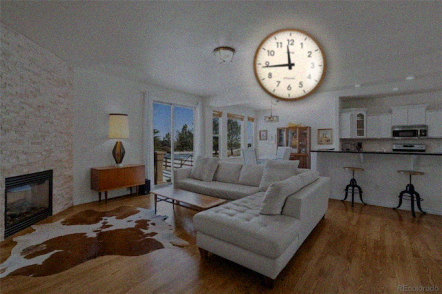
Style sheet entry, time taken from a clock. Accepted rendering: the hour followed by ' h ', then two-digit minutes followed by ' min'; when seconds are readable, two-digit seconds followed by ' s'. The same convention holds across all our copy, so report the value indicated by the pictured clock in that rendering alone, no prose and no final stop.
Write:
11 h 44 min
